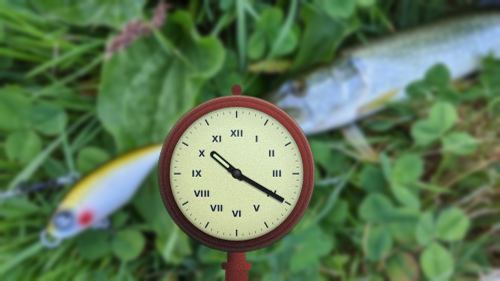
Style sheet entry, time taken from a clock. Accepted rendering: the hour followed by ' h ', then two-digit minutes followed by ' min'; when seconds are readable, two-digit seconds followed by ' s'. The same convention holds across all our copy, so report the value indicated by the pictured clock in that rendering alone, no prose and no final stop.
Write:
10 h 20 min
